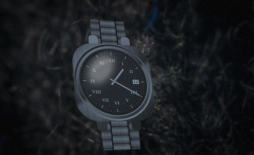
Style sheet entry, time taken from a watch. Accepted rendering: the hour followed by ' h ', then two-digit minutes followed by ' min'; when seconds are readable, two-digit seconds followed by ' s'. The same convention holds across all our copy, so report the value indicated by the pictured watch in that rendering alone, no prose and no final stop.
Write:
1 h 20 min
